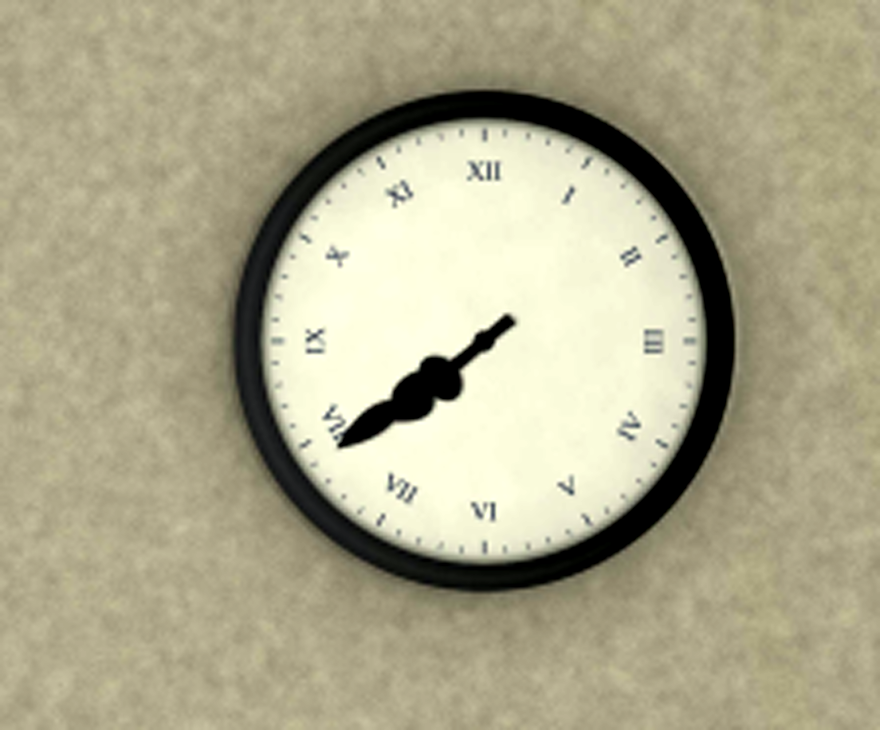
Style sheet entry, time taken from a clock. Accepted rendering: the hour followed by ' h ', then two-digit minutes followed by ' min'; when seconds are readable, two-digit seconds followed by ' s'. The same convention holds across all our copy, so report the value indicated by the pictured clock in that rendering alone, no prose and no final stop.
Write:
7 h 39 min
